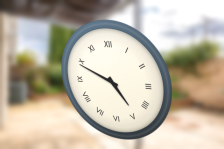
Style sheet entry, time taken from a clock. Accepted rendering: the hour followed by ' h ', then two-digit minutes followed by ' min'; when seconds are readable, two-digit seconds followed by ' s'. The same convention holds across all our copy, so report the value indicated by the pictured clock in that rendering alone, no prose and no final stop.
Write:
4 h 49 min
